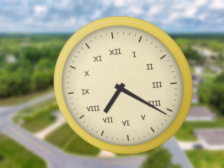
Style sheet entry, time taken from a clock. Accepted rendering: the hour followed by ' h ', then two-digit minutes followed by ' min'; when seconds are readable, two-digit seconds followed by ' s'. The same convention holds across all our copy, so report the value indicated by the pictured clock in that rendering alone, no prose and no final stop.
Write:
7 h 21 min
